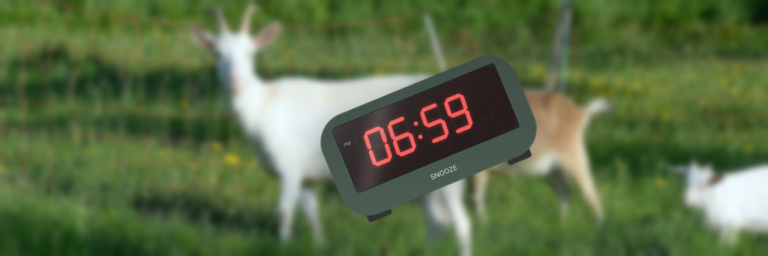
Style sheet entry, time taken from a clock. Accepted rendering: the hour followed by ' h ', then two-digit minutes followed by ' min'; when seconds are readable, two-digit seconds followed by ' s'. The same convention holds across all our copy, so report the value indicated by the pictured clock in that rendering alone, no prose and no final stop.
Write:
6 h 59 min
